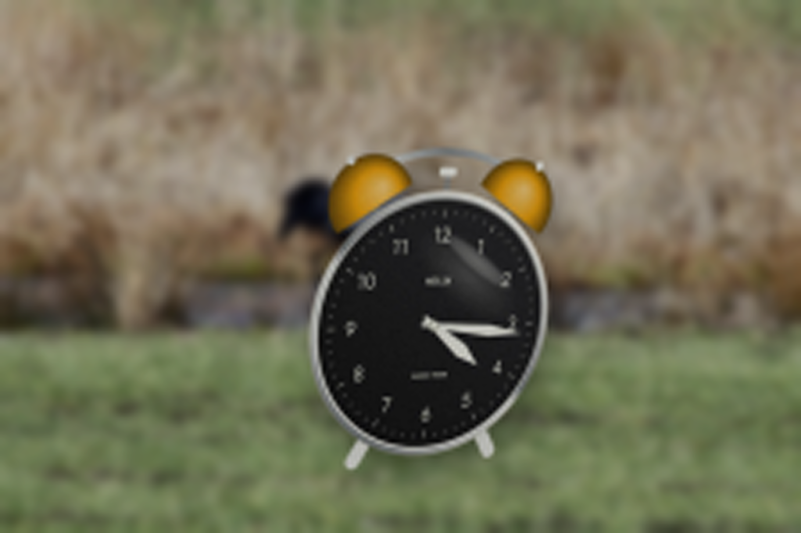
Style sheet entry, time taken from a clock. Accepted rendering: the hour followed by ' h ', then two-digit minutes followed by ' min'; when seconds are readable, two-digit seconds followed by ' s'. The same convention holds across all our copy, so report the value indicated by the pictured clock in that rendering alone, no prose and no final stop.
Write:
4 h 16 min
